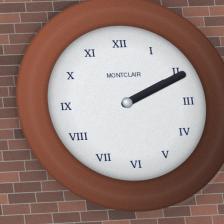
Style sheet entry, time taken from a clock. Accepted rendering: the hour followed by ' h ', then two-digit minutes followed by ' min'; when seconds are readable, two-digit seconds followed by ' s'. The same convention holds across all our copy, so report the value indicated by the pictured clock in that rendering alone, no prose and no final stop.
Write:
2 h 11 min
